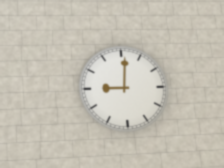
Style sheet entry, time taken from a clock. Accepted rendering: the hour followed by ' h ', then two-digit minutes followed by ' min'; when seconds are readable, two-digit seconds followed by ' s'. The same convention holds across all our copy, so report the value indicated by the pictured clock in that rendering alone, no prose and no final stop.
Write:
9 h 01 min
